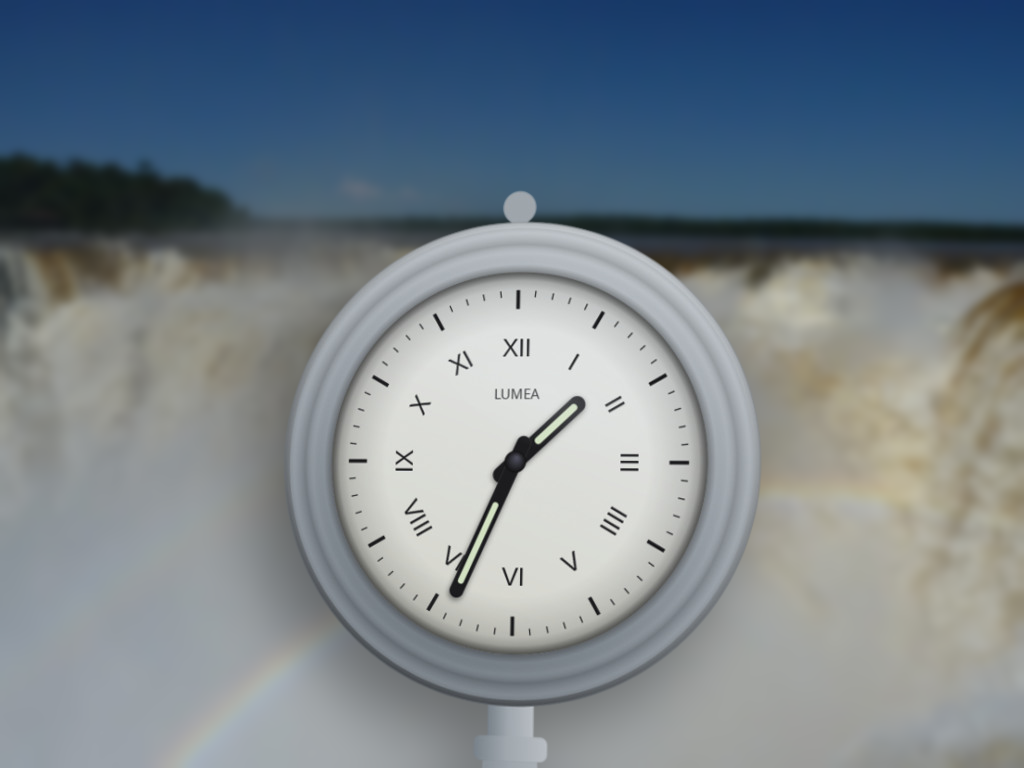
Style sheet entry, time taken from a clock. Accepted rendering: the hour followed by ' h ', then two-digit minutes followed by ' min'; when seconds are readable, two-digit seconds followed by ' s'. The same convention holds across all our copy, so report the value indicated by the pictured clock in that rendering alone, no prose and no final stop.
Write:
1 h 34 min
